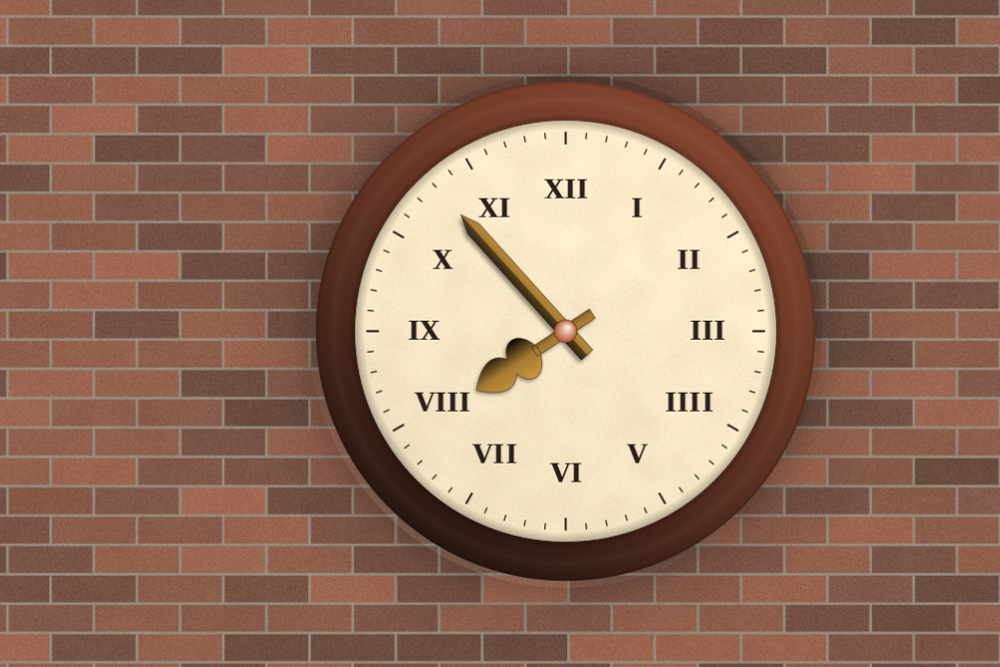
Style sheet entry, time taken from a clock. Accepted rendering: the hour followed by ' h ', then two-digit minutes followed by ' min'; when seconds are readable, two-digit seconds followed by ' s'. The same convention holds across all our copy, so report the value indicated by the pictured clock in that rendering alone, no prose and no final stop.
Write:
7 h 53 min
